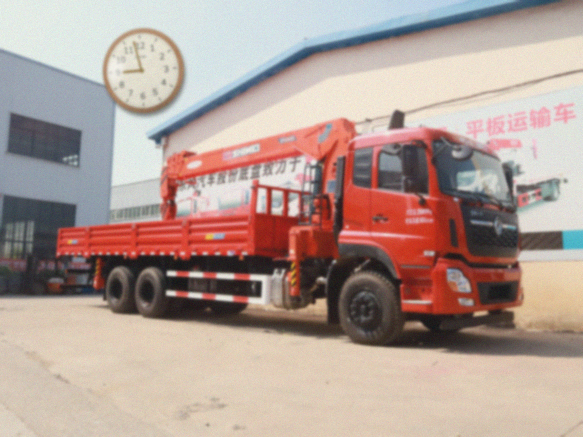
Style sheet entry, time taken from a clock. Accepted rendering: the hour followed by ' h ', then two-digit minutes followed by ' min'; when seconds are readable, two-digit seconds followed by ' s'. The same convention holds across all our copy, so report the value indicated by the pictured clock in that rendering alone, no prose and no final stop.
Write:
8 h 58 min
